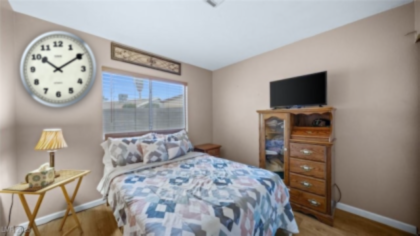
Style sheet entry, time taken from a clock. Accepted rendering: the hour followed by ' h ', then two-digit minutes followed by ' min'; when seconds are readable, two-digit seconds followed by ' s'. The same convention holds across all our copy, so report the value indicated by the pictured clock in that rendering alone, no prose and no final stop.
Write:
10 h 10 min
